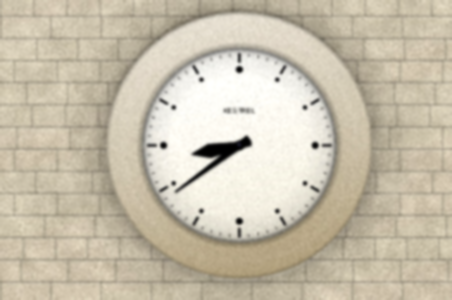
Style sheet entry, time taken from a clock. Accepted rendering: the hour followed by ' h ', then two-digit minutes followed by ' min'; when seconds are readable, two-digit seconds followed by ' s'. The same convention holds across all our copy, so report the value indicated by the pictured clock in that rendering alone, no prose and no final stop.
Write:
8 h 39 min
